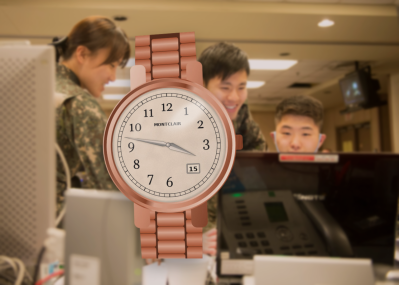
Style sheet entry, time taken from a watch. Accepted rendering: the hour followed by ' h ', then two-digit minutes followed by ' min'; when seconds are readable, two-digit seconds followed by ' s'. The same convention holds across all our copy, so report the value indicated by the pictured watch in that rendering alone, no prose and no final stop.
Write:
3 h 47 min
